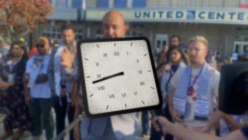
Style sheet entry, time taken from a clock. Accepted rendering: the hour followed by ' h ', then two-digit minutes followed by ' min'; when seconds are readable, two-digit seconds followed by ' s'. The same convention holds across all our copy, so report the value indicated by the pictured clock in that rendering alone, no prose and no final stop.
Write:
8 h 43 min
